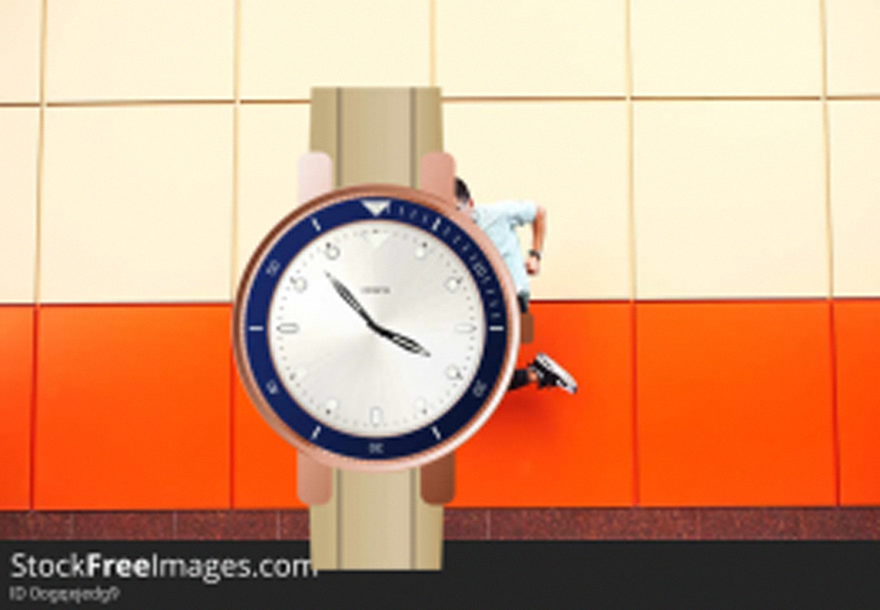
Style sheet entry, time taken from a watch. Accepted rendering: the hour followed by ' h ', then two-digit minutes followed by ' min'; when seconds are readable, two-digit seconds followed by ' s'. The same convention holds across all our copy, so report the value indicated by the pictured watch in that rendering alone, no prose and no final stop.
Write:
3 h 53 min
